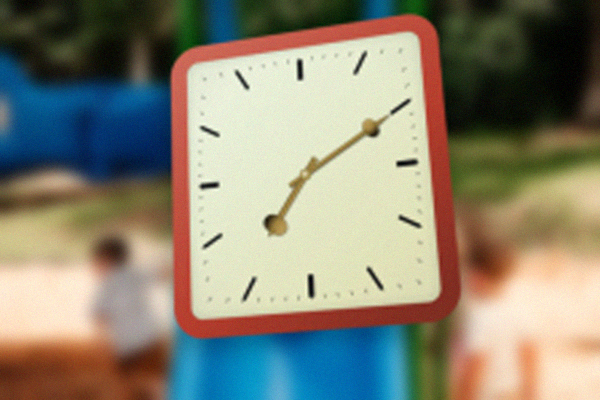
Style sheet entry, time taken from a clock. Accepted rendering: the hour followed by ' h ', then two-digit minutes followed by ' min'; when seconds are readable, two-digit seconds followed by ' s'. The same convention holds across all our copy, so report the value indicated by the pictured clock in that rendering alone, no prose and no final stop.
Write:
7 h 10 min
